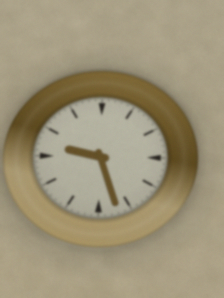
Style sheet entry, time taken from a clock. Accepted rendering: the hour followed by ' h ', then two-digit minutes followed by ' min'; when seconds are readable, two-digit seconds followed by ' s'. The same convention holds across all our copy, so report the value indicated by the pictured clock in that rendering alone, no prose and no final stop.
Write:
9 h 27 min
